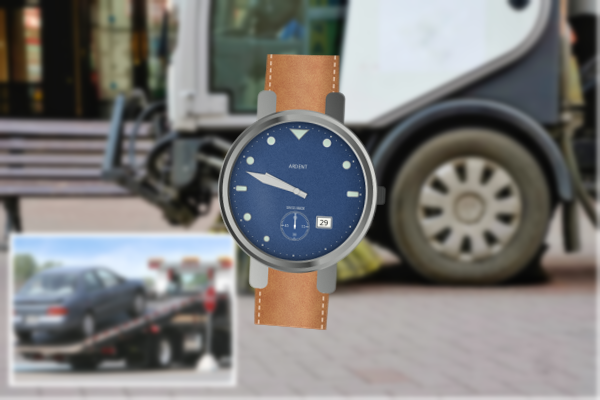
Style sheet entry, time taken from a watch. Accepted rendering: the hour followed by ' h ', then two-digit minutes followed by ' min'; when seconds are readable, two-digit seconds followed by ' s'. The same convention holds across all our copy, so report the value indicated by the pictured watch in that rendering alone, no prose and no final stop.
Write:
9 h 48 min
